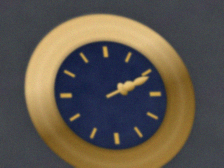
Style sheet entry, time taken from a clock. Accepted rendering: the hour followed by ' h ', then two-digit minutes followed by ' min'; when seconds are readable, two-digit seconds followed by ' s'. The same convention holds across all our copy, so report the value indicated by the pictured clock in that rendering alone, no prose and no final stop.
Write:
2 h 11 min
